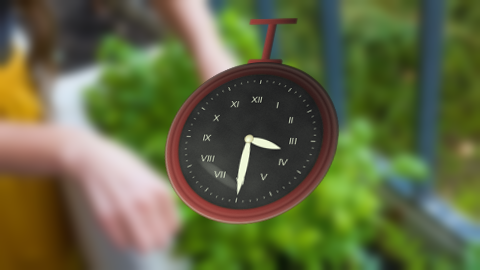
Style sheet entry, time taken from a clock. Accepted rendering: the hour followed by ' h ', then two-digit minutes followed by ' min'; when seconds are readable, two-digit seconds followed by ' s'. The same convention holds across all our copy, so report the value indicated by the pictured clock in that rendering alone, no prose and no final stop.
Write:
3 h 30 min
